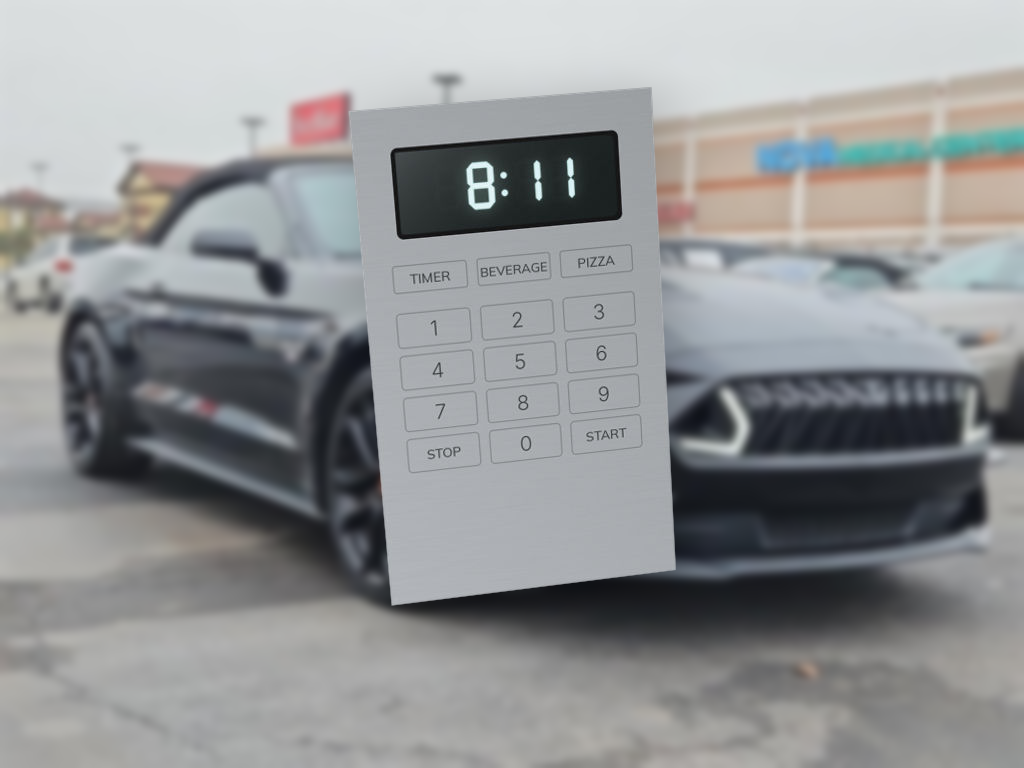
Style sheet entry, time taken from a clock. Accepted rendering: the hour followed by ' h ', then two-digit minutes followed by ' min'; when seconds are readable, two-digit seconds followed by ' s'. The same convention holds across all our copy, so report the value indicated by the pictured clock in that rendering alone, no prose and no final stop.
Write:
8 h 11 min
